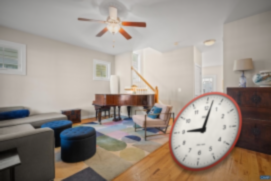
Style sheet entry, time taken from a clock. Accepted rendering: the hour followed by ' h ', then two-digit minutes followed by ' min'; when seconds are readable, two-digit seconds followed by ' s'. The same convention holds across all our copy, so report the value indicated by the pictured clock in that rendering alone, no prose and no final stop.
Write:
9 h 02 min
